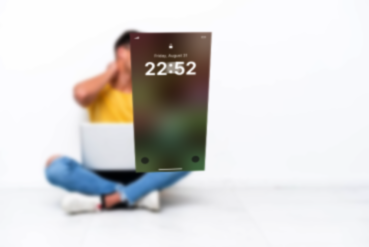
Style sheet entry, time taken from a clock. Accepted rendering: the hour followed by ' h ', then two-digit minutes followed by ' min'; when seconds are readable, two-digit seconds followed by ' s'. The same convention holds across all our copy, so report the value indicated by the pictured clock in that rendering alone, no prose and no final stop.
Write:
22 h 52 min
